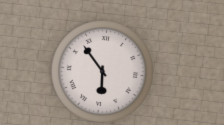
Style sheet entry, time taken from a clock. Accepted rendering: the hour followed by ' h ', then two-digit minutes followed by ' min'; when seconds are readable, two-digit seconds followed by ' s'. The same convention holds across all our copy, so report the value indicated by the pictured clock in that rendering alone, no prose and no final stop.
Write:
5 h 53 min
